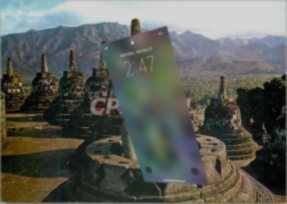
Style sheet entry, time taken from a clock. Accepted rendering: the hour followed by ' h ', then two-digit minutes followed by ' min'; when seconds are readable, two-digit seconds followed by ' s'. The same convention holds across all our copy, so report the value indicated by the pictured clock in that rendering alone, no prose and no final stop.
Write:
2 h 47 min
